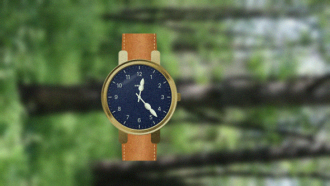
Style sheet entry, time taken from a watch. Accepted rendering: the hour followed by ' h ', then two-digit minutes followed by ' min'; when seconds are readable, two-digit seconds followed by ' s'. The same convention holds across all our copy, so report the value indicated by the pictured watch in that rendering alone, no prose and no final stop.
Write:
12 h 23 min
